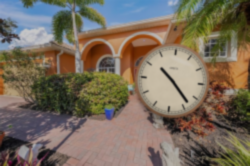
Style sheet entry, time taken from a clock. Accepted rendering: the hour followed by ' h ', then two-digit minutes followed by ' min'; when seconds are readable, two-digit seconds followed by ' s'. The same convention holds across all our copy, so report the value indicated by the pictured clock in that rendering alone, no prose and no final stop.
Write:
10 h 23 min
